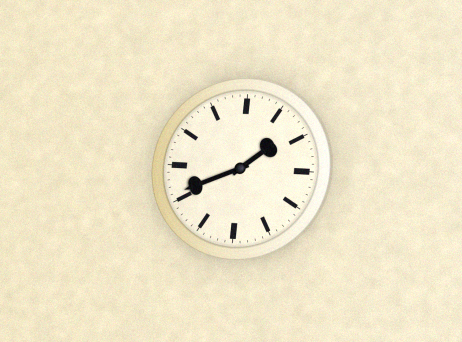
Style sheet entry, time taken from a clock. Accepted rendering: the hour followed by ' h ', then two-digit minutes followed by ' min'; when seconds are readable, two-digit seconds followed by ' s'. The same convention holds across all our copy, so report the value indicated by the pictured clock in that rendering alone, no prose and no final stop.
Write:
1 h 41 min
